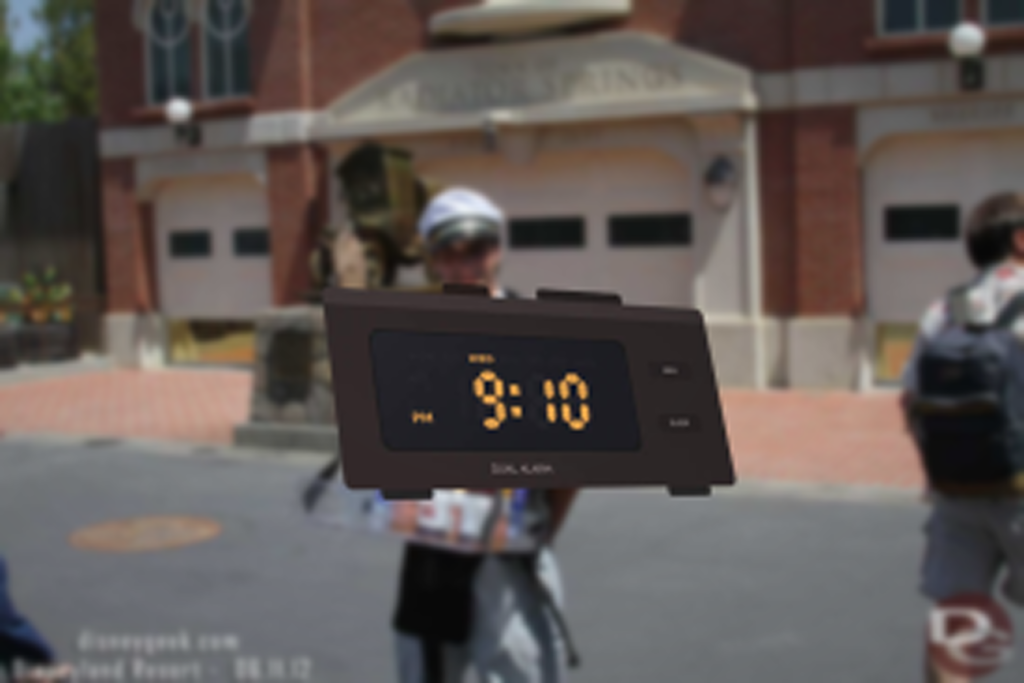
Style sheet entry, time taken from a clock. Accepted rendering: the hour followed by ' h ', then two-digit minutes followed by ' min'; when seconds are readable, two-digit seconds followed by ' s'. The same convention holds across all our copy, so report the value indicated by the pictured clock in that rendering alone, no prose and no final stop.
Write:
9 h 10 min
